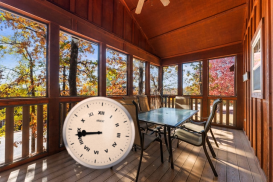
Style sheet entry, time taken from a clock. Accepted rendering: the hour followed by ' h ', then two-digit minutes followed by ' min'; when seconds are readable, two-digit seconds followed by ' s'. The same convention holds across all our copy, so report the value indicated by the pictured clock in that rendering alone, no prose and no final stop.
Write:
8 h 43 min
